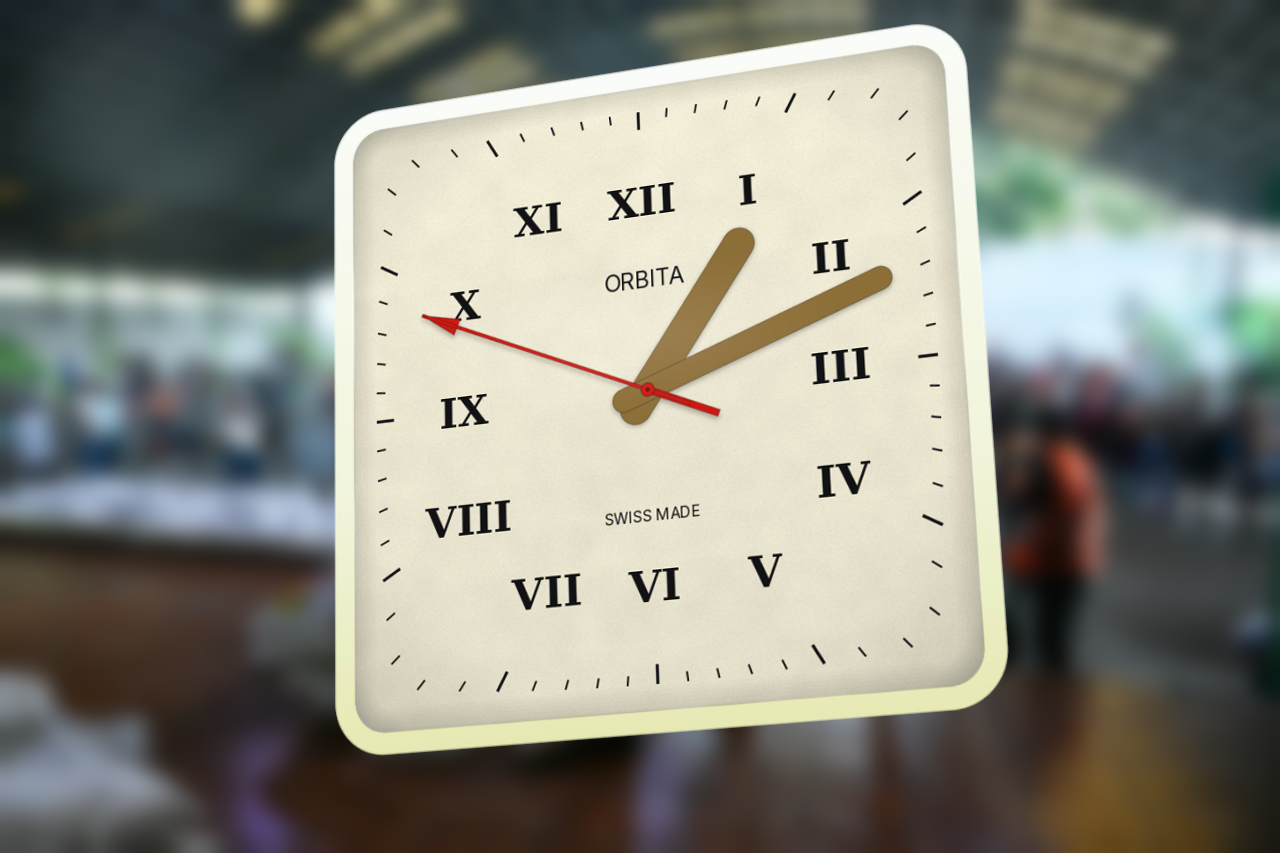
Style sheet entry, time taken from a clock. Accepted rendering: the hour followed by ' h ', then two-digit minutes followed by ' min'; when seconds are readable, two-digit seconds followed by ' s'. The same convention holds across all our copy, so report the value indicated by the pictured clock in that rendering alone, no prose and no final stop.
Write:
1 h 11 min 49 s
